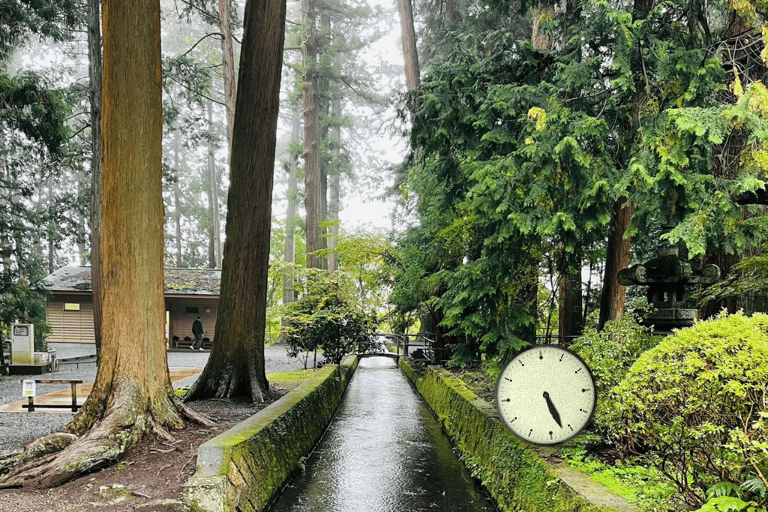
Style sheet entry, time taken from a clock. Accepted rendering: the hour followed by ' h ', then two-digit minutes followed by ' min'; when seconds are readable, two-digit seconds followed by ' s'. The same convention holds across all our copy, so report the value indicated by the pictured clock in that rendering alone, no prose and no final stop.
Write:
5 h 27 min
